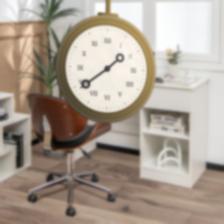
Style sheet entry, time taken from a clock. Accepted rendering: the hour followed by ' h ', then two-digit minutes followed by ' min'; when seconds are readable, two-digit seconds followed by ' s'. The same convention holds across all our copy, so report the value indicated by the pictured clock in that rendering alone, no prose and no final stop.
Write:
1 h 39 min
